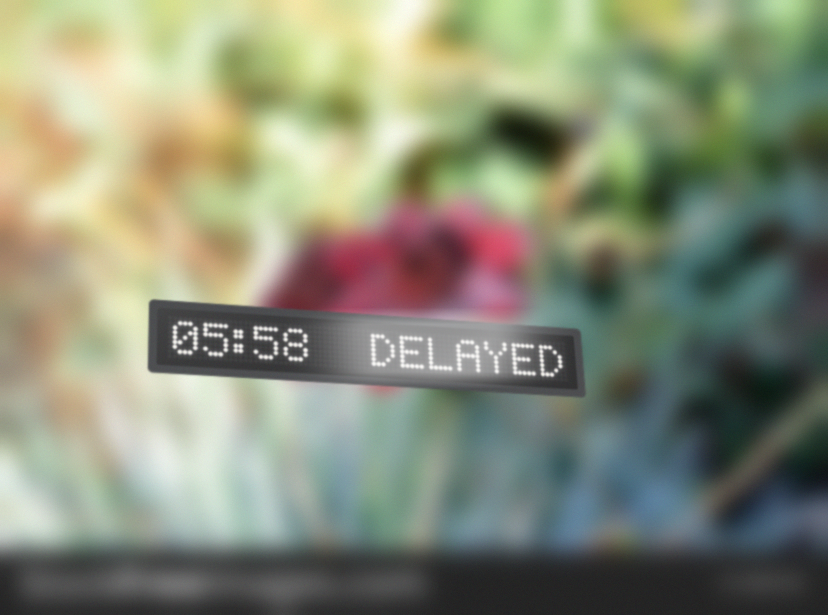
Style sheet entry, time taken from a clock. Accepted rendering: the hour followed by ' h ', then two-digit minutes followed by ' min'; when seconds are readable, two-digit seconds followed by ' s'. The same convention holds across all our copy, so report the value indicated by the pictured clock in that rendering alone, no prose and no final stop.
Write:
5 h 58 min
